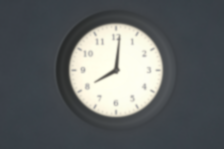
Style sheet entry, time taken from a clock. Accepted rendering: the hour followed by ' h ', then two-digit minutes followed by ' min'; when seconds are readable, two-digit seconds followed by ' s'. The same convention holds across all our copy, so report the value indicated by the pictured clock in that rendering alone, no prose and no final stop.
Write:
8 h 01 min
